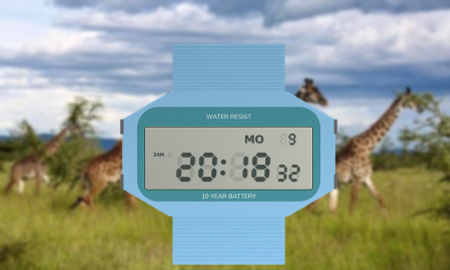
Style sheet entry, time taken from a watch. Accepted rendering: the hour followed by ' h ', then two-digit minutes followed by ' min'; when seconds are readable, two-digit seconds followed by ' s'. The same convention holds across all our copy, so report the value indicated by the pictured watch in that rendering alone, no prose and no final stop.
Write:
20 h 18 min 32 s
